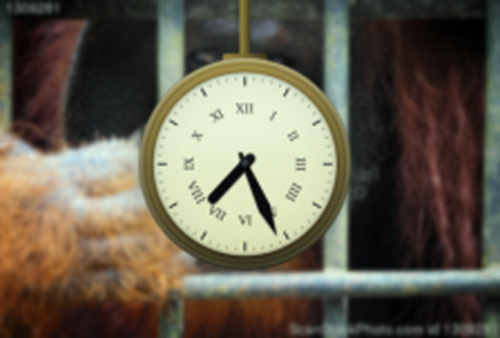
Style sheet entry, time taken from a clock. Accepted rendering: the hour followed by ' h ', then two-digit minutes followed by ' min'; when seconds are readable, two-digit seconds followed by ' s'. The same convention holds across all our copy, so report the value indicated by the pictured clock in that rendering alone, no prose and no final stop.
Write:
7 h 26 min
